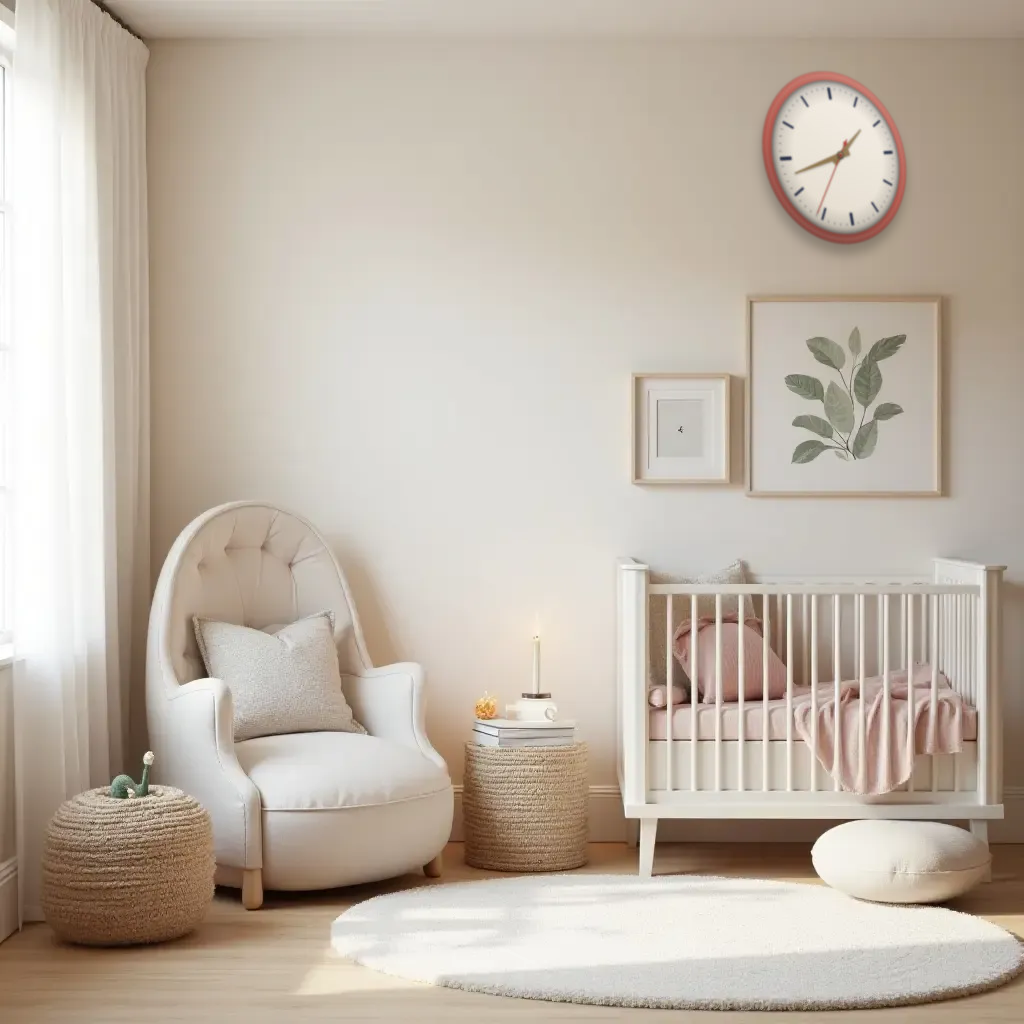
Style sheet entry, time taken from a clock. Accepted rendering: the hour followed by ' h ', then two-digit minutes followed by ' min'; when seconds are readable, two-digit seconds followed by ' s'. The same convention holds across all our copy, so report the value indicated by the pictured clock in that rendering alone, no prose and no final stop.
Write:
1 h 42 min 36 s
